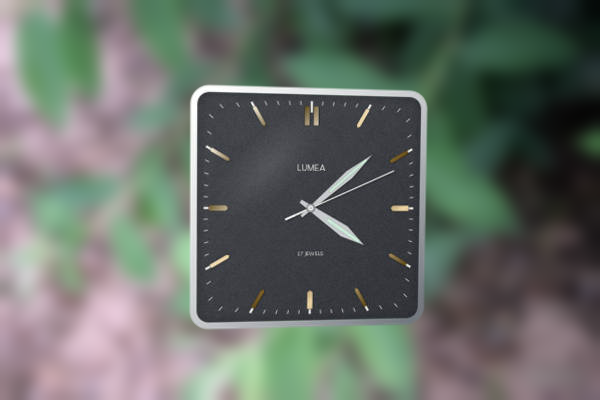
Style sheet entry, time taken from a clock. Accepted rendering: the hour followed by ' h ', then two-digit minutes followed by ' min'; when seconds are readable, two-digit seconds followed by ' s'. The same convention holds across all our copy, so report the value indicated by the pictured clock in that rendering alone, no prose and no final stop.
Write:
4 h 08 min 11 s
